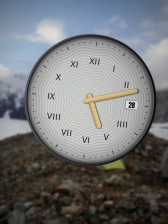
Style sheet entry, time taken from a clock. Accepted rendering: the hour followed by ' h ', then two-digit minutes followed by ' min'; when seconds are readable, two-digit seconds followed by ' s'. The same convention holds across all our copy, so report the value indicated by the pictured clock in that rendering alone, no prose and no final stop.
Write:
5 h 12 min
